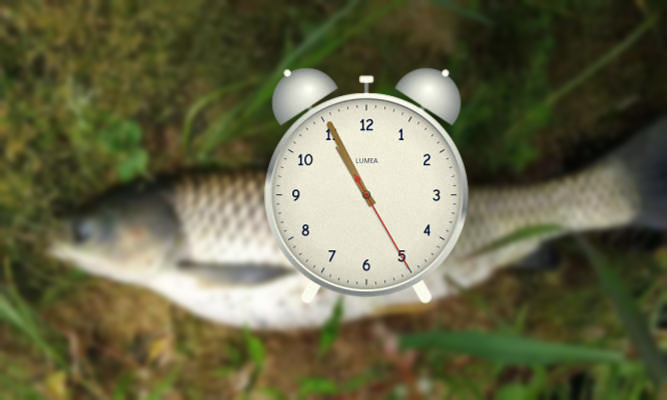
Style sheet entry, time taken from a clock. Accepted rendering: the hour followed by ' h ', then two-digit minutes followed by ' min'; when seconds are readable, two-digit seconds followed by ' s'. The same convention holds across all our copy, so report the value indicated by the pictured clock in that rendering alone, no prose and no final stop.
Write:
10 h 55 min 25 s
